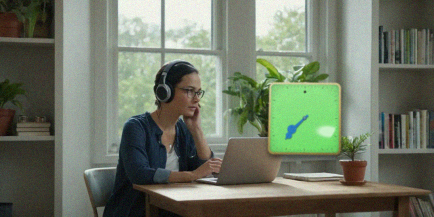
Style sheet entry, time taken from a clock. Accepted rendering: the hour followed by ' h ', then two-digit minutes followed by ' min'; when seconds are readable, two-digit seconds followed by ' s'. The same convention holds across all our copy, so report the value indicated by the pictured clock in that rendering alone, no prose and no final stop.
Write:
7 h 37 min
